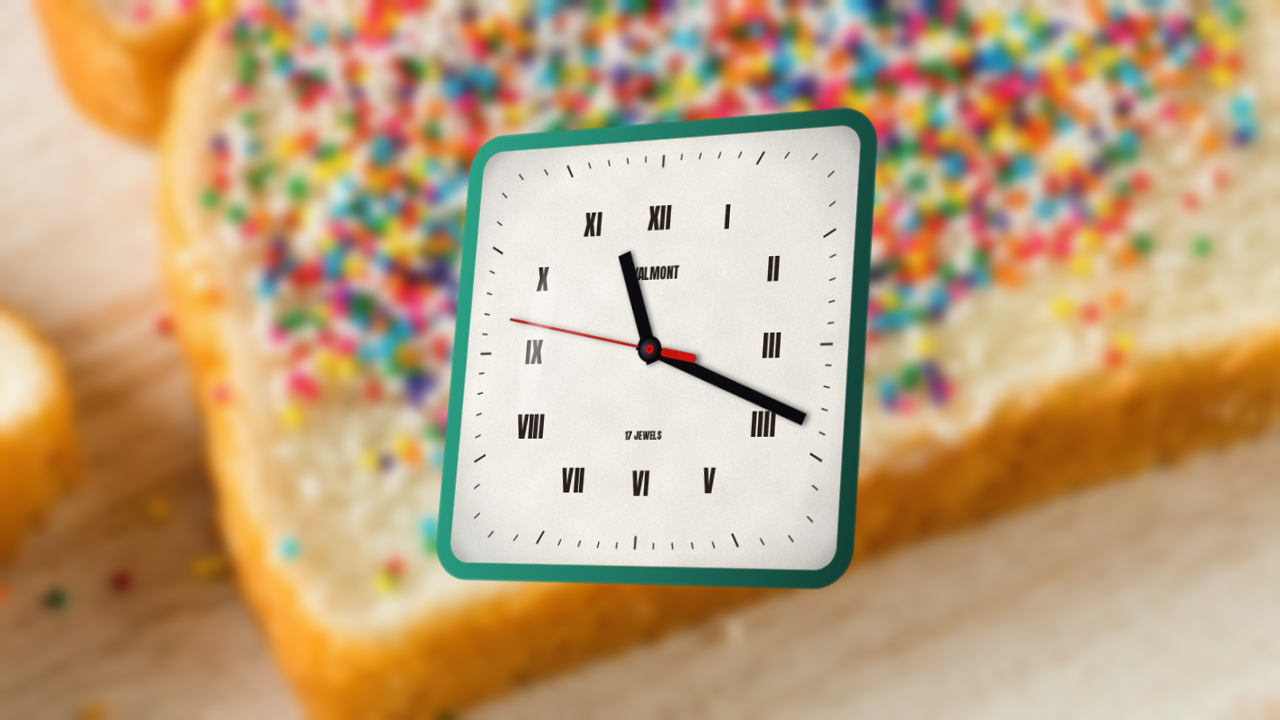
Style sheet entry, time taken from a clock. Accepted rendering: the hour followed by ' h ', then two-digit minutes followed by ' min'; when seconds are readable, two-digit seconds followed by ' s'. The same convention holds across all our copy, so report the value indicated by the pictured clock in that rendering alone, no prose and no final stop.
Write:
11 h 18 min 47 s
